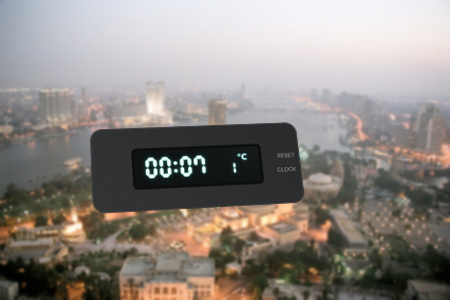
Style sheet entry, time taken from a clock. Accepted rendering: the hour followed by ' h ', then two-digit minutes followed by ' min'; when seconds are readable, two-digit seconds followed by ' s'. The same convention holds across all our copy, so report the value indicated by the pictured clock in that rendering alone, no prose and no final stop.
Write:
0 h 07 min
